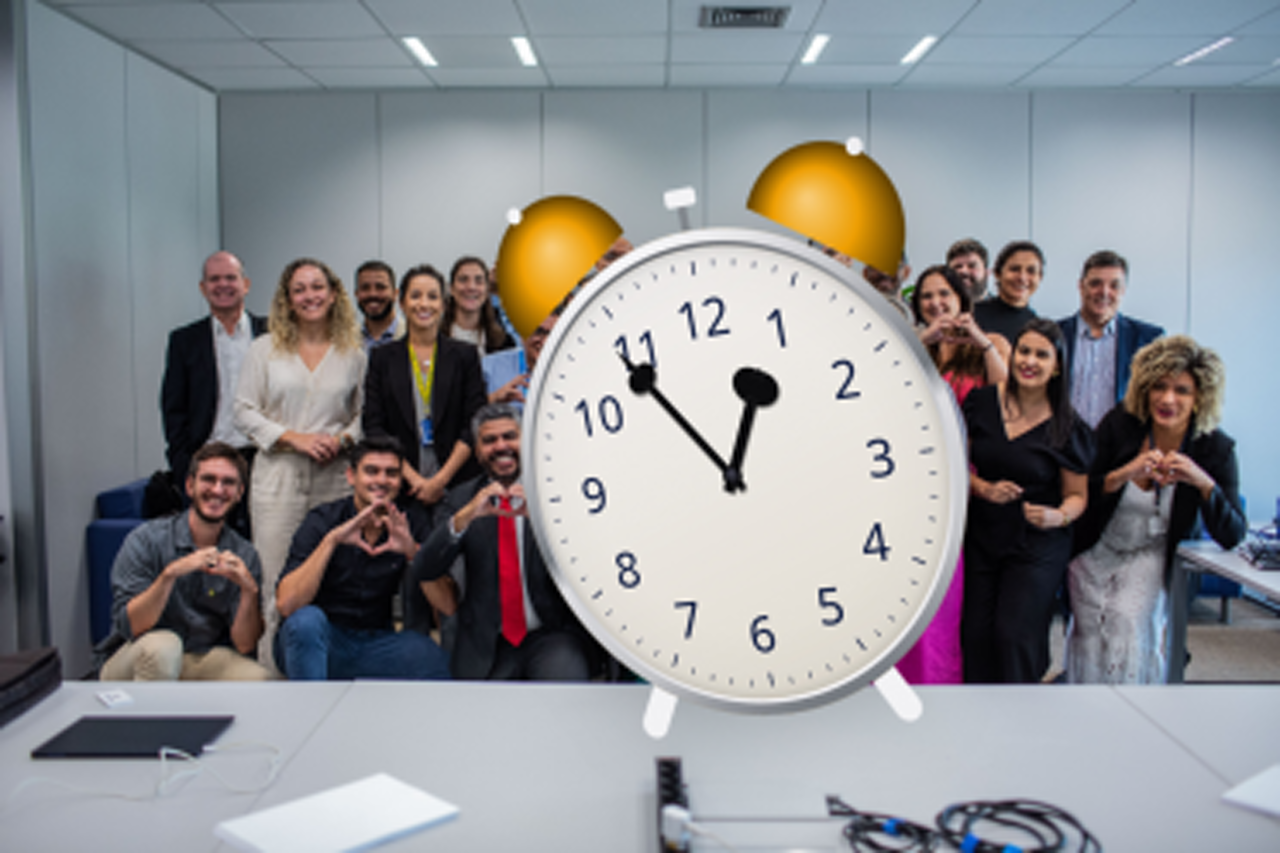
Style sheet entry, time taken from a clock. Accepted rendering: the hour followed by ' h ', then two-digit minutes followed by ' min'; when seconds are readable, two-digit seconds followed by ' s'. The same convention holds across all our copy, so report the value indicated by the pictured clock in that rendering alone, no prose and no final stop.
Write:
12 h 54 min
